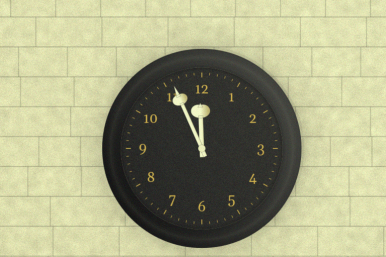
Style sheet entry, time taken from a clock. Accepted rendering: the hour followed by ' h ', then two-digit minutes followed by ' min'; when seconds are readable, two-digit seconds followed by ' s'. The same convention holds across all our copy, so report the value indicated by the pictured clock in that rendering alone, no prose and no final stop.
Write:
11 h 56 min
